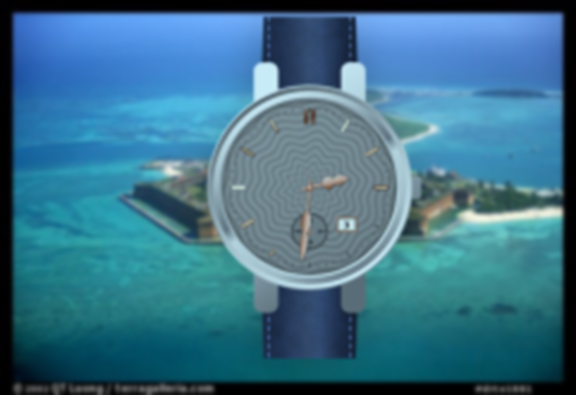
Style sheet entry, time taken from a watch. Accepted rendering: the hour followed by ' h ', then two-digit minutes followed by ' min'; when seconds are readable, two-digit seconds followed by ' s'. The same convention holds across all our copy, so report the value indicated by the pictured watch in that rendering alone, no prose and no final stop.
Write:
2 h 31 min
